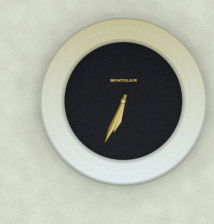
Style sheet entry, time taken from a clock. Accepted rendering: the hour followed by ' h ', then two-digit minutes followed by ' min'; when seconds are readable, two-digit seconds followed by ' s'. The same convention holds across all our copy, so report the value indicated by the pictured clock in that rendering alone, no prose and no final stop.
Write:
6 h 34 min
